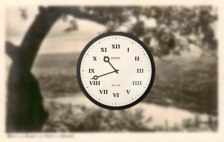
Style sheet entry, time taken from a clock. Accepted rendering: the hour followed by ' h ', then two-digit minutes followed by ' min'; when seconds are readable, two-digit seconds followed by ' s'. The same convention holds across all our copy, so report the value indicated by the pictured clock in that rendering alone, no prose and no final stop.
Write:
10 h 42 min
